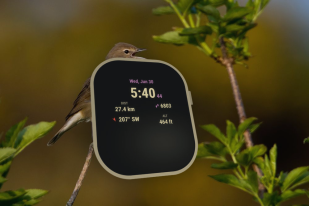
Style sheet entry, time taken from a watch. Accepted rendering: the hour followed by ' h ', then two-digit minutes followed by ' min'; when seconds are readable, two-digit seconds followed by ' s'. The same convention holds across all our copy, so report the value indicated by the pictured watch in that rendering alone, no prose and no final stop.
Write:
5 h 40 min
